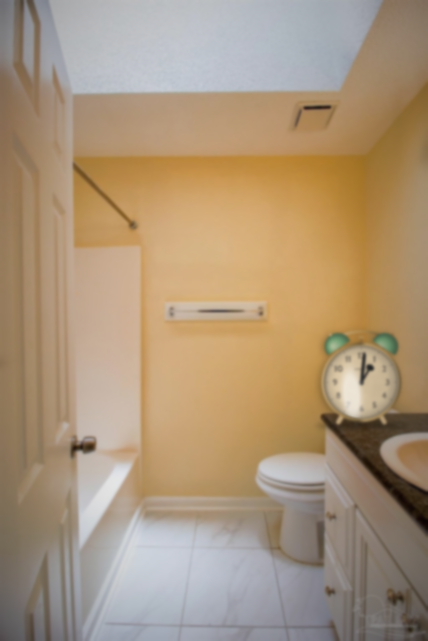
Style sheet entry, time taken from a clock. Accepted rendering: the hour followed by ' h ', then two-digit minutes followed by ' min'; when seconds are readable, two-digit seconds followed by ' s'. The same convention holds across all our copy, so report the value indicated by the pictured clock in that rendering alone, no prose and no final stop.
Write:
1 h 01 min
